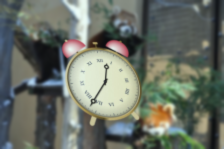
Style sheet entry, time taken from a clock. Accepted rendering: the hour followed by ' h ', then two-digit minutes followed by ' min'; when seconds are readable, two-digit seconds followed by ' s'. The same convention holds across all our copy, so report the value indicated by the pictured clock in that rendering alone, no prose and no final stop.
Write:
12 h 37 min
